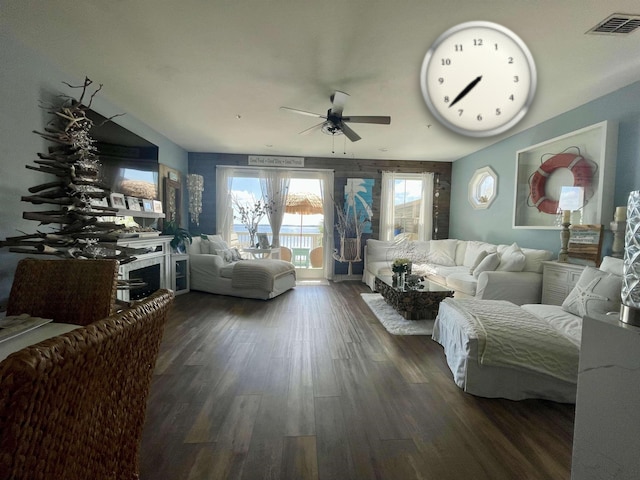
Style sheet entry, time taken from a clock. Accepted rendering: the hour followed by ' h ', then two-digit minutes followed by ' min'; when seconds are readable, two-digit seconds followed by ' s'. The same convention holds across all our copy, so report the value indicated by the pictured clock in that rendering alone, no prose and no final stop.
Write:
7 h 38 min
